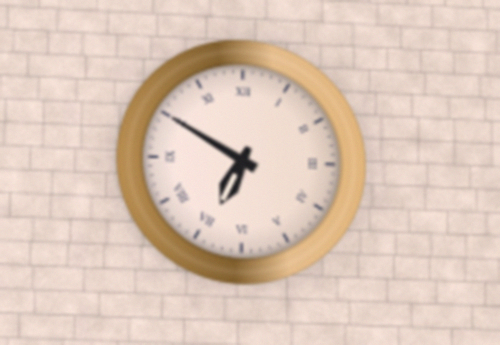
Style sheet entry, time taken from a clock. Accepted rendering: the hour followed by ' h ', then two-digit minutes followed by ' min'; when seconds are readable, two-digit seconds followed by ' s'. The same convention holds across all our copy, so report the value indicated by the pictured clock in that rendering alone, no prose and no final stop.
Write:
6 h 50 min
